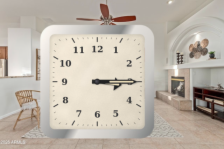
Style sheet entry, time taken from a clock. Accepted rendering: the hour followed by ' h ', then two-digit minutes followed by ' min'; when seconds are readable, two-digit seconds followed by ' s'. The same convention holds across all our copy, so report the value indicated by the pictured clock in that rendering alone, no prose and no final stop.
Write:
3 h 15 min
